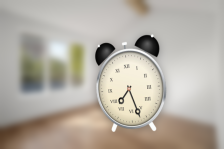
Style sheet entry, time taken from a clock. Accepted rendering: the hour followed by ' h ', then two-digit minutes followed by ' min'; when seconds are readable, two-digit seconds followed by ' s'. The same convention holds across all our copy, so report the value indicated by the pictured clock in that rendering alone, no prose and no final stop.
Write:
7 h 27 min
